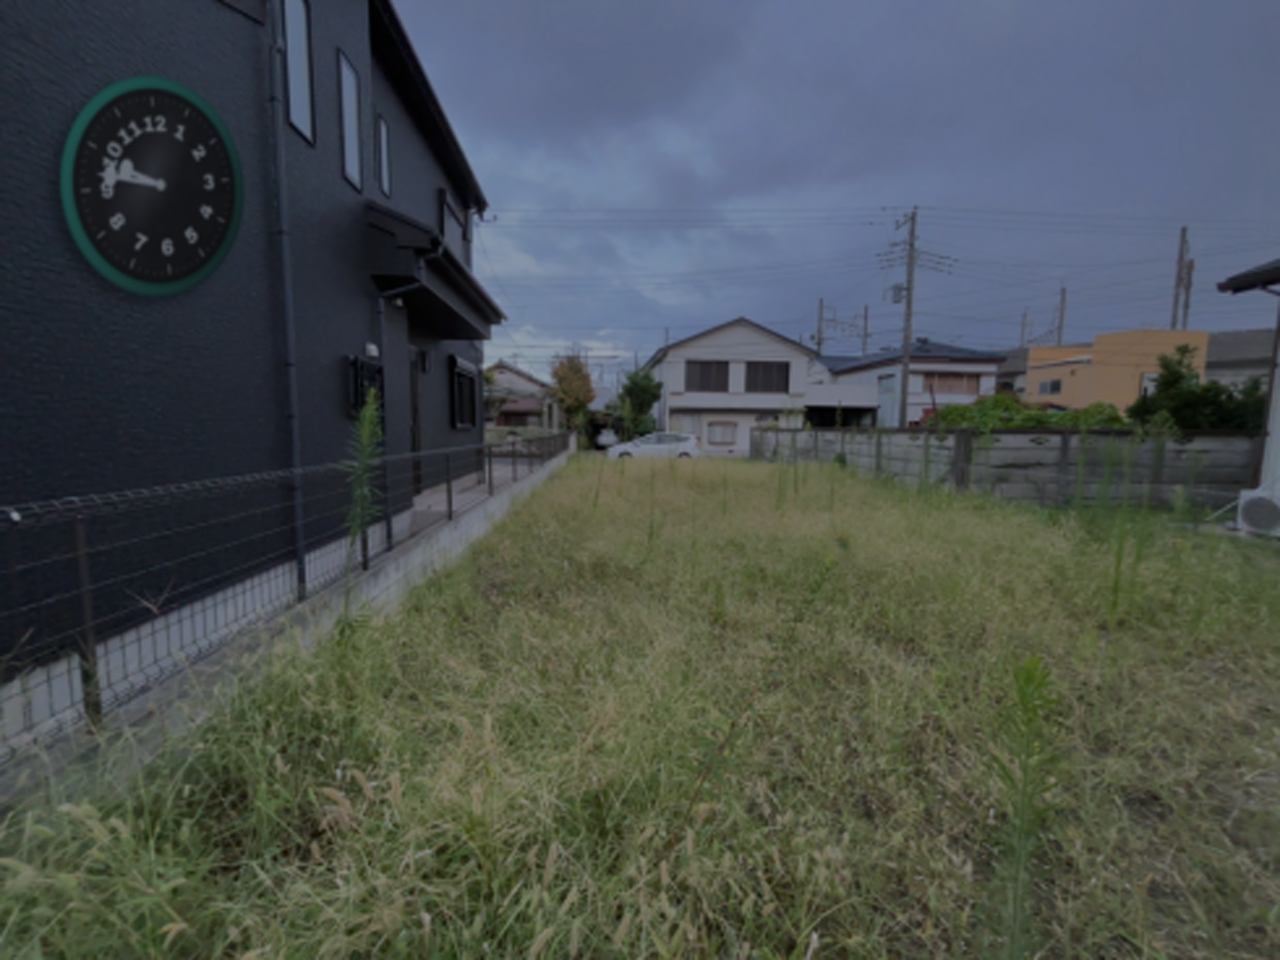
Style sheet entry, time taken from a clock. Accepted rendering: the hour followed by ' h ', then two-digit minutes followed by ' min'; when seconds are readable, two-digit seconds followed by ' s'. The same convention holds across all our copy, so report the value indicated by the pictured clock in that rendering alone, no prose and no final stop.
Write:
9 h 47 min
